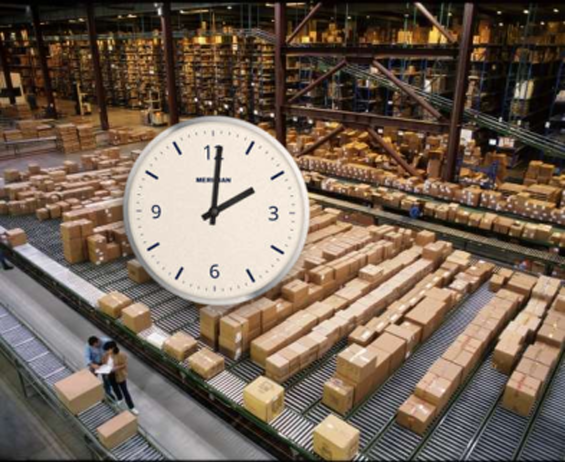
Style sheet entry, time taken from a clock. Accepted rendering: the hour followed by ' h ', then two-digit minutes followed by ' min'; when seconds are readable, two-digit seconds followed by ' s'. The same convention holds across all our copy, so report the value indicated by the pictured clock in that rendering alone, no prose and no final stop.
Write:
2 h 01 min
